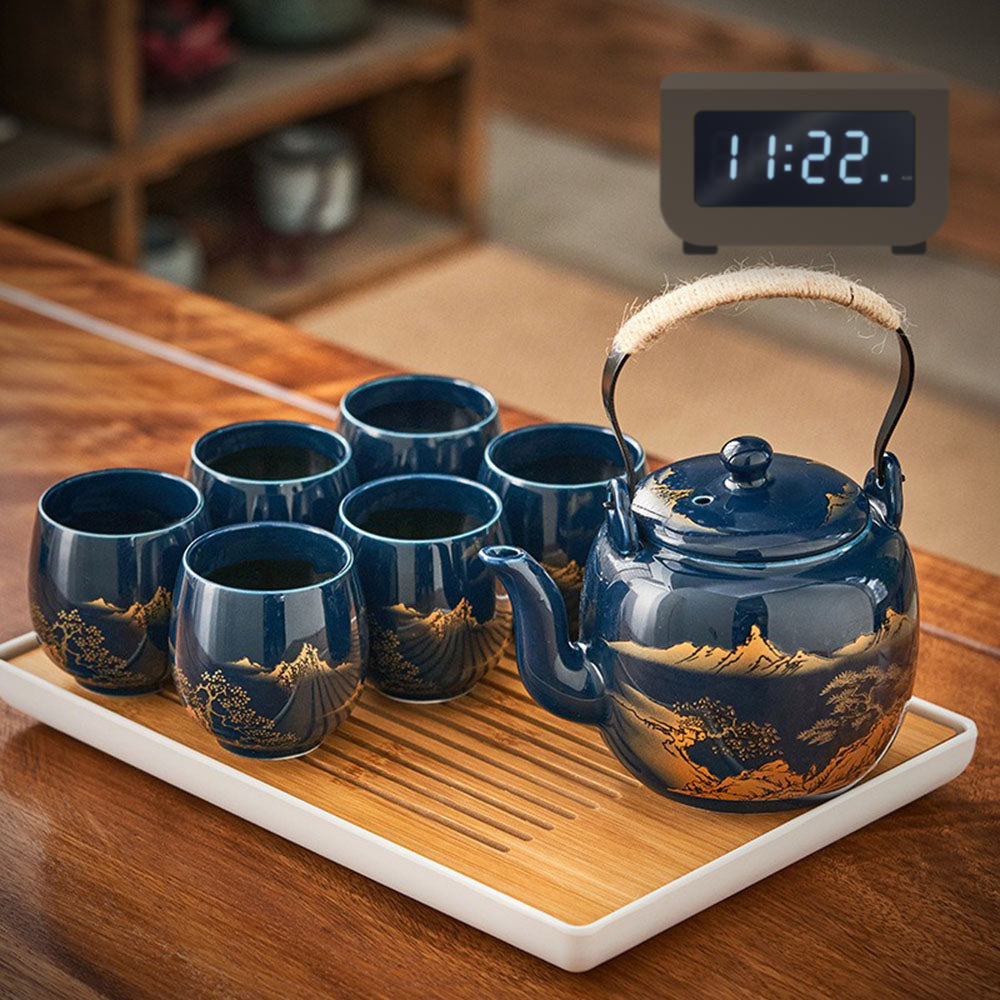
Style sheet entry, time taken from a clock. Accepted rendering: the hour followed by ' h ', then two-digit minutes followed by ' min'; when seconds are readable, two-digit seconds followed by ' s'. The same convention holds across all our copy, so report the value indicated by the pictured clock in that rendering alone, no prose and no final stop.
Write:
11 h 22 min
